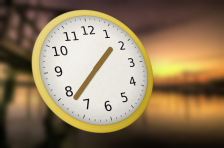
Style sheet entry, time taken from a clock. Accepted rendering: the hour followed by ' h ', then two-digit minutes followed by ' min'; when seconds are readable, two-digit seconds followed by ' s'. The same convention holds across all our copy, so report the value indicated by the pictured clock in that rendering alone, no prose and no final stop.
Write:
1 h 38 min
